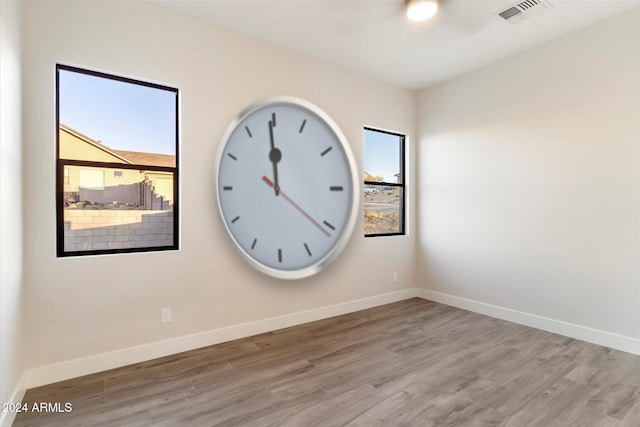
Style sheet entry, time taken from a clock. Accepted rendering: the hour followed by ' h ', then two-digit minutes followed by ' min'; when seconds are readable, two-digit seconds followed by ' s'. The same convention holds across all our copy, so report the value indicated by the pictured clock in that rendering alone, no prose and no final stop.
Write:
11 h 59 min 21 s
